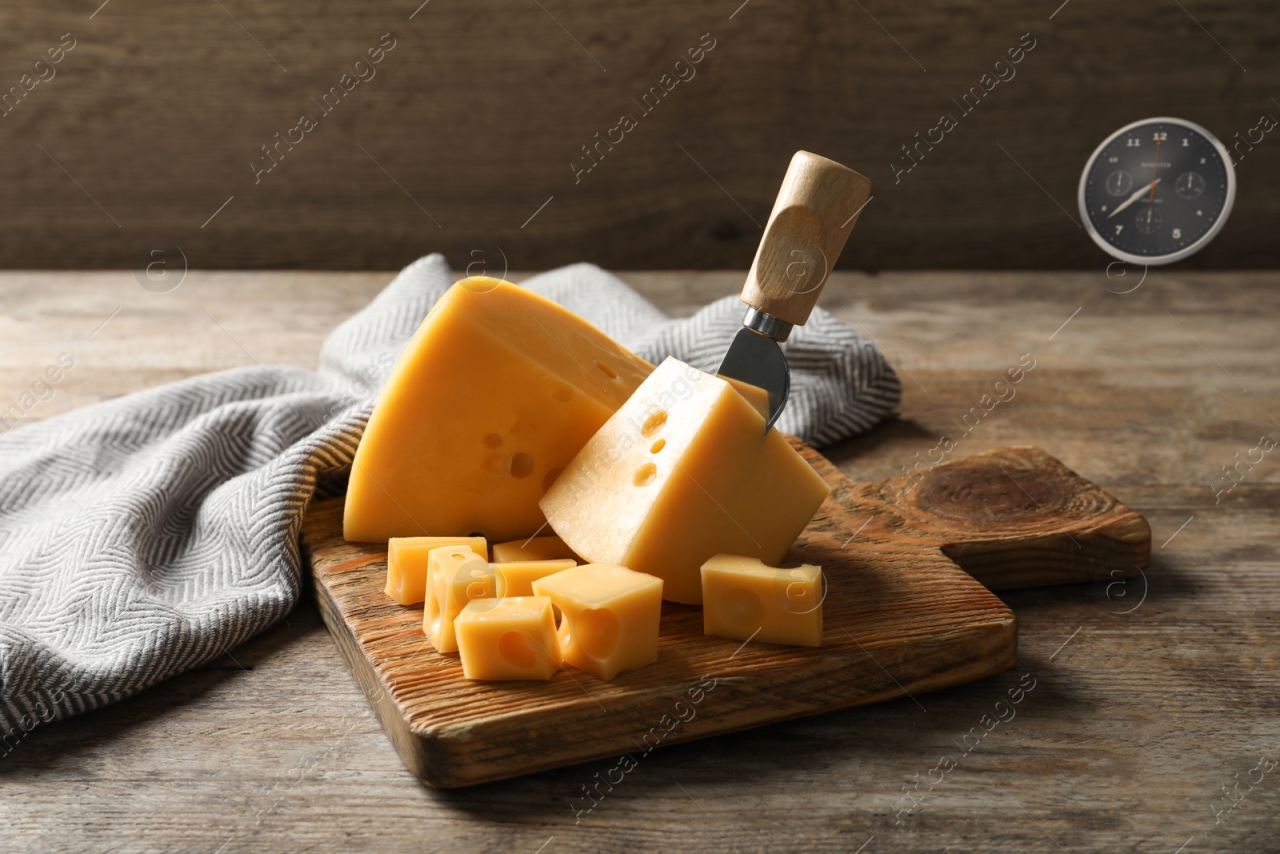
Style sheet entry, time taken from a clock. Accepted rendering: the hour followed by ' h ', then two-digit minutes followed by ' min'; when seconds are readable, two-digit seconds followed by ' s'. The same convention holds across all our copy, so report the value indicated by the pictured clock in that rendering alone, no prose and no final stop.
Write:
7 h 38 min
